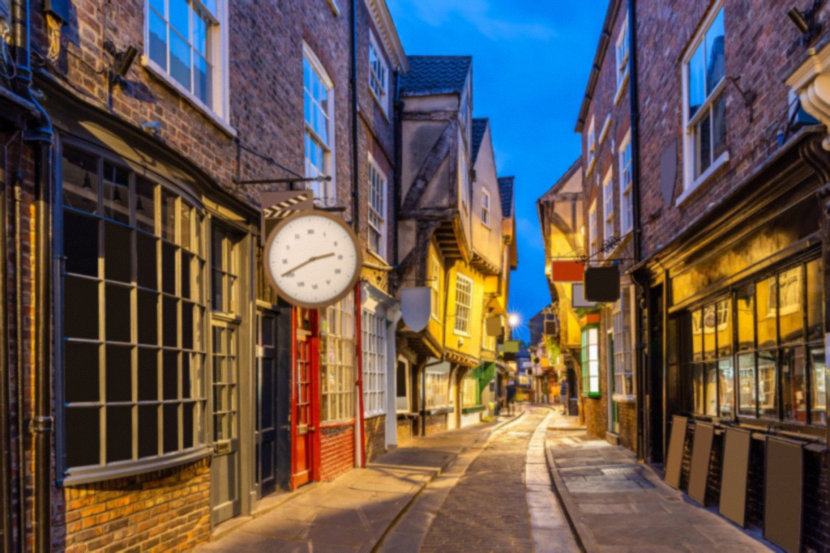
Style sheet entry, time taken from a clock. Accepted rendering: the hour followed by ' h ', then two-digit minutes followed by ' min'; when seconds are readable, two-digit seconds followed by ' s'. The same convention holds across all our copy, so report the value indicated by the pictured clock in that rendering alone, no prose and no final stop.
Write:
2 h 41 min
